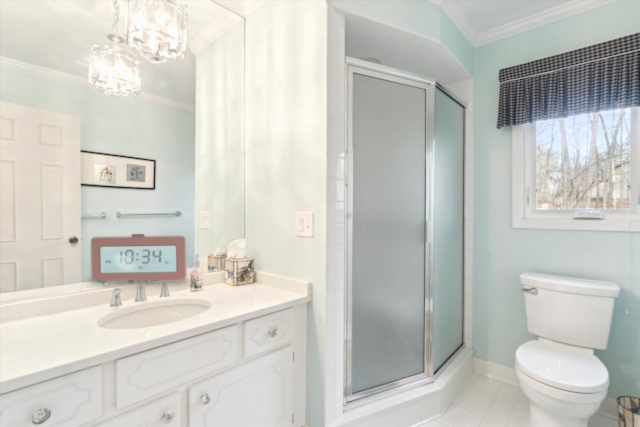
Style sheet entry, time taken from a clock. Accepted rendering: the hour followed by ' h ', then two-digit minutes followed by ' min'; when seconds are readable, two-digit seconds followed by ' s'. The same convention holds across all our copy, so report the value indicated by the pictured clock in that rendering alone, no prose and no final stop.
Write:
10 h 34 min
